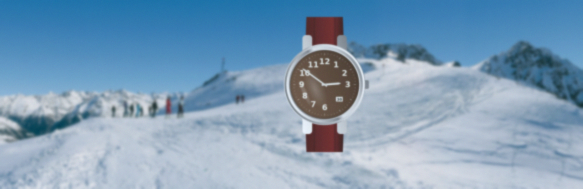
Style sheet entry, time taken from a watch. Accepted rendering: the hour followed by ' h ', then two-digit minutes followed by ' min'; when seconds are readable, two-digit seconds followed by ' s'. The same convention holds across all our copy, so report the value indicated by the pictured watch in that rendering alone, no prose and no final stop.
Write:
2 h 51 min
